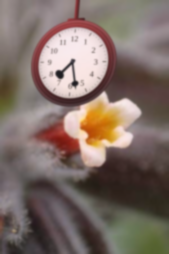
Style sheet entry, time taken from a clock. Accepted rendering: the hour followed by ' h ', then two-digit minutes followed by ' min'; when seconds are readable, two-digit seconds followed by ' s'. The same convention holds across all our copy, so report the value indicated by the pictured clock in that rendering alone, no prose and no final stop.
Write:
7 h 28 min
